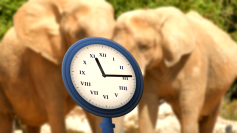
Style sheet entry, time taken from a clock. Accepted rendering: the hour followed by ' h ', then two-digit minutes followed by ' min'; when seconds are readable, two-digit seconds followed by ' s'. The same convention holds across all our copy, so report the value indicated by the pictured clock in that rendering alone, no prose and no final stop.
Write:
11 h 14 min
